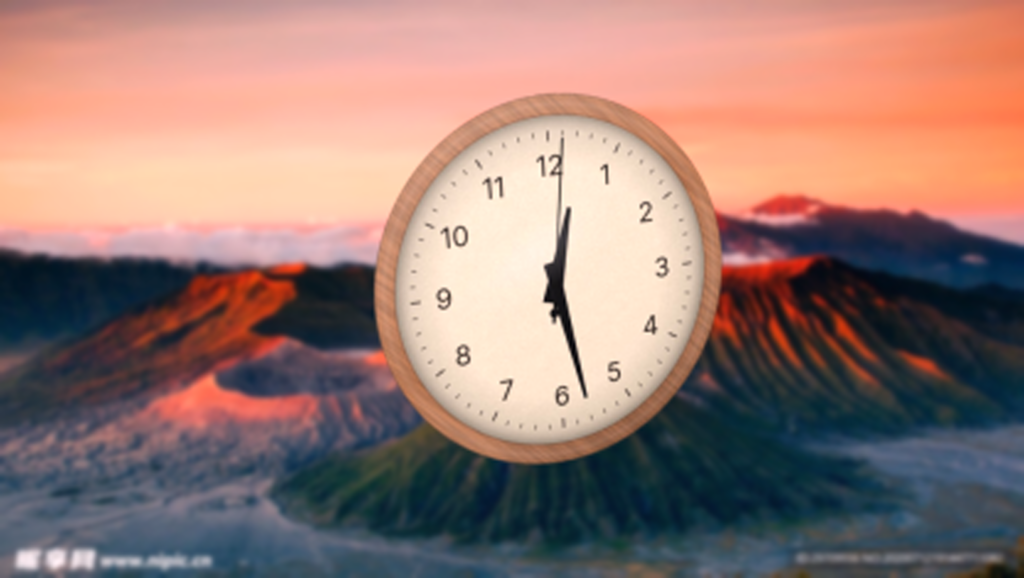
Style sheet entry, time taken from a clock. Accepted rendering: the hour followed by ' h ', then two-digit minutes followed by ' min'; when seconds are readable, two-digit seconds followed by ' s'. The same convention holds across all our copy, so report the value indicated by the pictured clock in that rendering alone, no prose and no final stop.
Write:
12 h 28 min 01 s
